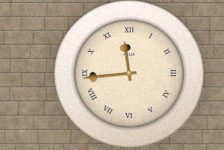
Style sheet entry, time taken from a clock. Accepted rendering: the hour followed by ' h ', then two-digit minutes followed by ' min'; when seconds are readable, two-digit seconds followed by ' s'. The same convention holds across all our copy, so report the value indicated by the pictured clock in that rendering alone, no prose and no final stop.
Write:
11 h 44 min
